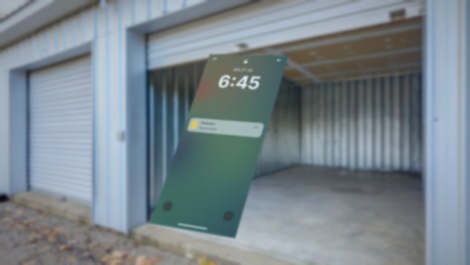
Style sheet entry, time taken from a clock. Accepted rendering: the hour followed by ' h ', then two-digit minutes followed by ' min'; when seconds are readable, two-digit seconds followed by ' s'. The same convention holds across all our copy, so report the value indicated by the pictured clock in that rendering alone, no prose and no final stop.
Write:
6 h 45 min
